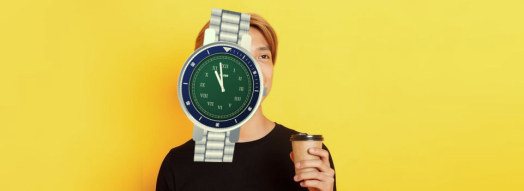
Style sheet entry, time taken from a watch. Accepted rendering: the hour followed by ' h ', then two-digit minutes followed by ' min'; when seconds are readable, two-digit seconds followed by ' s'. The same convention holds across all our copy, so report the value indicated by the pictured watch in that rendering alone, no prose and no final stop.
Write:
10 h 58 min
